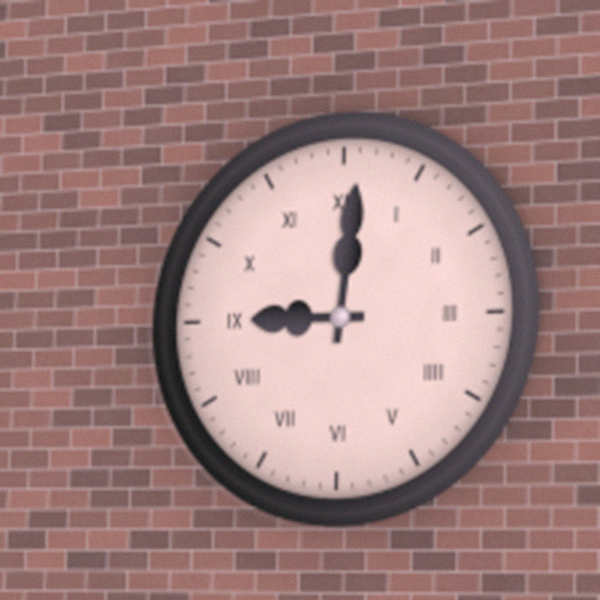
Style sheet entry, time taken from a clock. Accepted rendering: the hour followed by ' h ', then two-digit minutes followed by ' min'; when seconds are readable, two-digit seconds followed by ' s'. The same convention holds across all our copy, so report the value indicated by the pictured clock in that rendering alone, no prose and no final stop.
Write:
9 h 01 min
